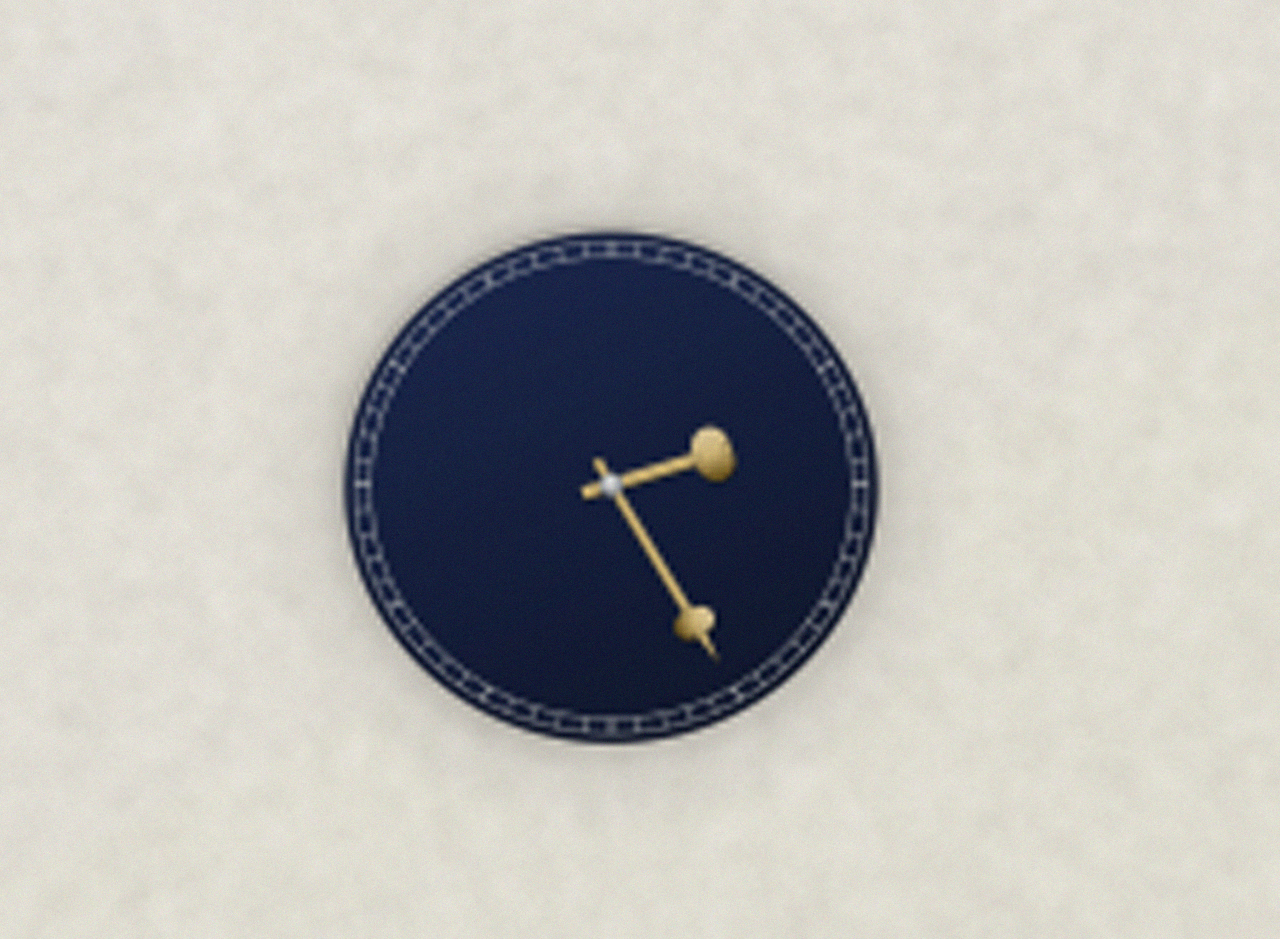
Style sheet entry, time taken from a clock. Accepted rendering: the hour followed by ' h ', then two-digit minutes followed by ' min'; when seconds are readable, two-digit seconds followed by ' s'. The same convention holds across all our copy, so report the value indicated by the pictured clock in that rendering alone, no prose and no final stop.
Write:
2 h 25 min
